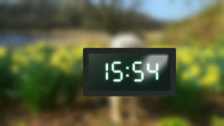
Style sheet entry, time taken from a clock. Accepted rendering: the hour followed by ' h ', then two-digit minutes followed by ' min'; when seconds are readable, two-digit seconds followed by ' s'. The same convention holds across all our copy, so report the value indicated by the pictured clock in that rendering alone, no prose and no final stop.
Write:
15 h 54 min
